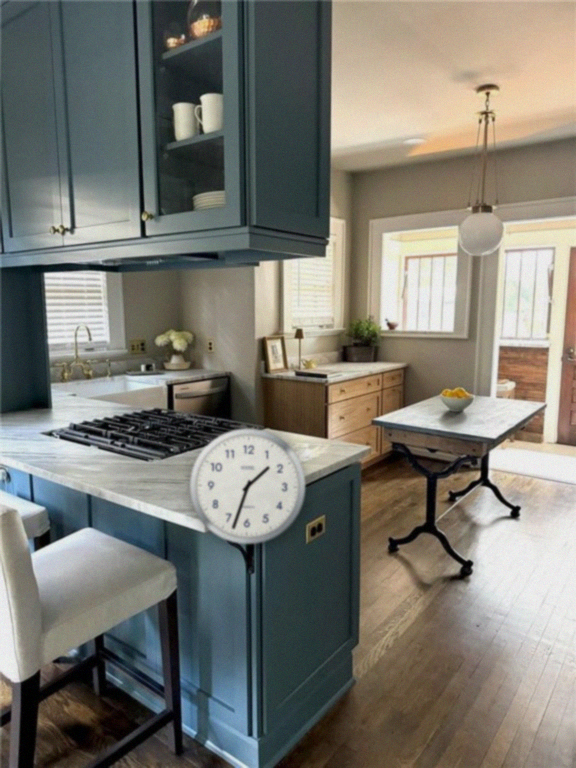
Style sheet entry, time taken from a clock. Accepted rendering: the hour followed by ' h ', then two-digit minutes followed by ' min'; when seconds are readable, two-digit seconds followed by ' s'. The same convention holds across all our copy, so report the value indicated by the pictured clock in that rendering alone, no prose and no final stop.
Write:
1 h 33 min
